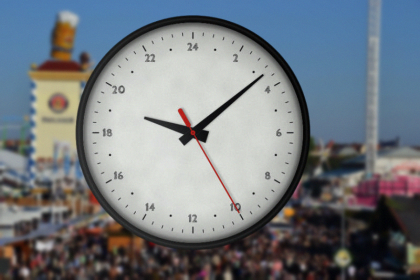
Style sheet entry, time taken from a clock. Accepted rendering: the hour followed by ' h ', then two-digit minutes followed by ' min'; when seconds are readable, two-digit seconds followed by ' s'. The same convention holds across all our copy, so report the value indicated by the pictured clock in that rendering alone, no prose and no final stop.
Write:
19 h 08 min 25 s
